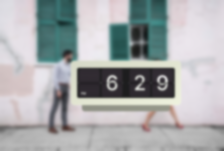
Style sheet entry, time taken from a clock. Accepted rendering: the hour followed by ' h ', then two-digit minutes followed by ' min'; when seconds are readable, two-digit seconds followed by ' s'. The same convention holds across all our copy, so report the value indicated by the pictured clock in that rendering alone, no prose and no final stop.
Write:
6 h 29 min
